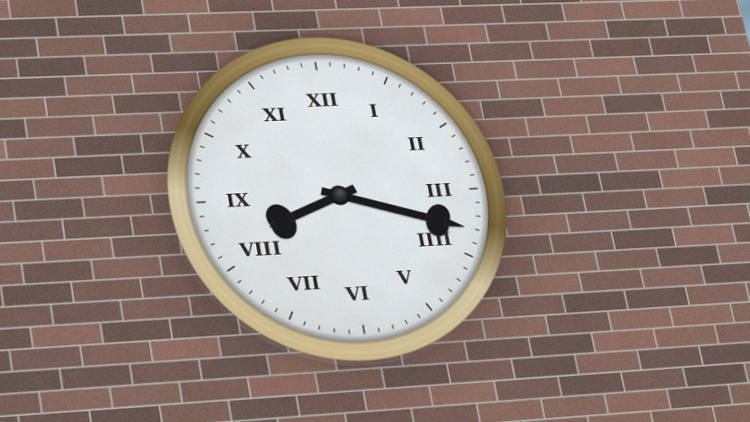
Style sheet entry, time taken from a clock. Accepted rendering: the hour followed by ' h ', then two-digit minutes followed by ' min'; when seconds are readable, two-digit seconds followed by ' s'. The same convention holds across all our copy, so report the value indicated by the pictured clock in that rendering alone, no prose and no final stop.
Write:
8 h 18 min
